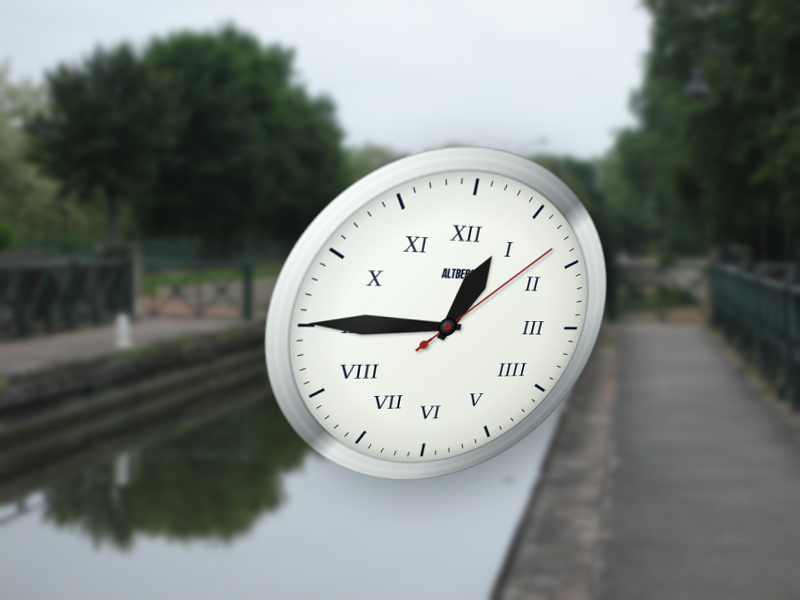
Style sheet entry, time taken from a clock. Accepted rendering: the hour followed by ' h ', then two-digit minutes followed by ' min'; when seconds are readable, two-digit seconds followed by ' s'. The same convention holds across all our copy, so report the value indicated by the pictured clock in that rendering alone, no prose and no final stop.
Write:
12 h 45 min 08 s
